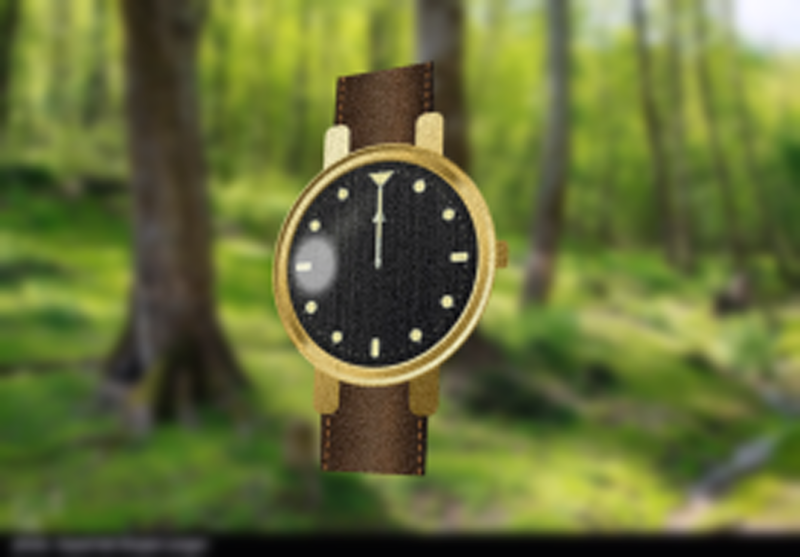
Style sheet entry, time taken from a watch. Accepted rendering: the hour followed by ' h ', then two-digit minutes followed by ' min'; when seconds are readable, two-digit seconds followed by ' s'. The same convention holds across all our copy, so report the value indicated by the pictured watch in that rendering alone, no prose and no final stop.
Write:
12 h 00 min
